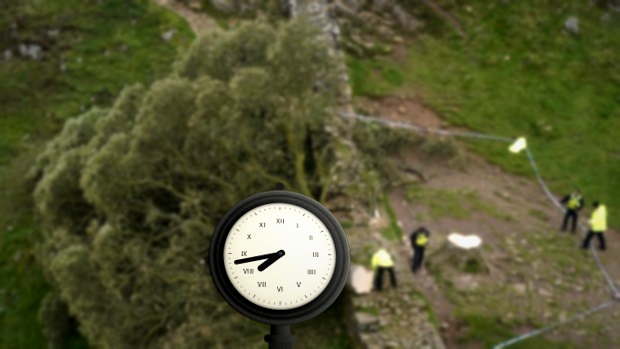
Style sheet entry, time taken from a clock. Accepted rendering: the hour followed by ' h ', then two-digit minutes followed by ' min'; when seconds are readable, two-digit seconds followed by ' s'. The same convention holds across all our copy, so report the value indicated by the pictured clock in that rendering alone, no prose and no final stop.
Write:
7 h 43 min
